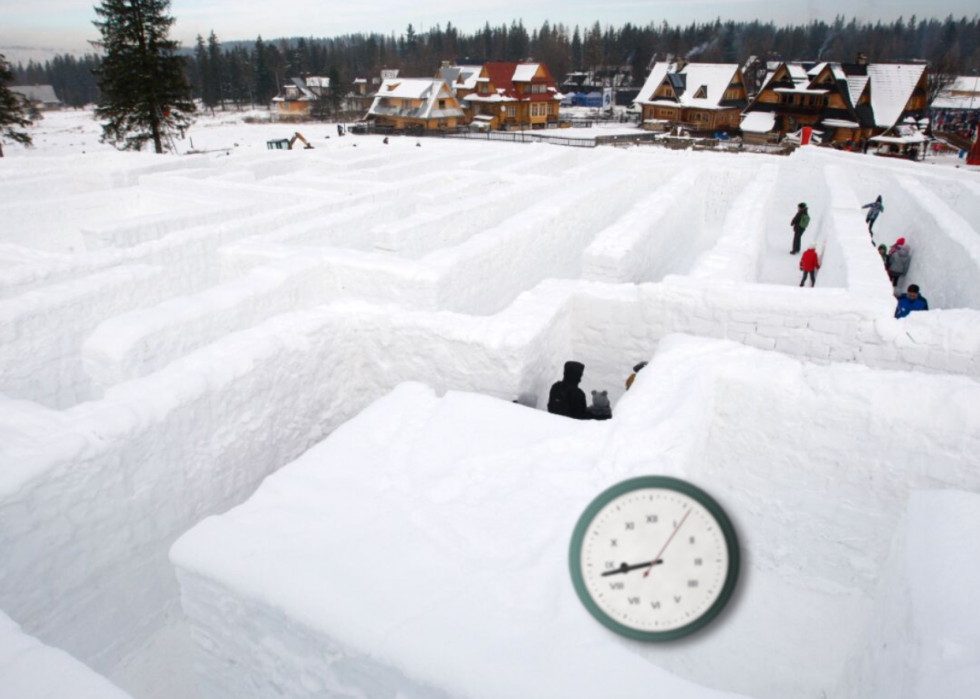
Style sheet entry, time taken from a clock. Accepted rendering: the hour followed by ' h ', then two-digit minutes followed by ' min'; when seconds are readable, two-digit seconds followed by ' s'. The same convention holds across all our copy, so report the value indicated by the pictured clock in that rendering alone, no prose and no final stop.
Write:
8 h 43 min 06 s
